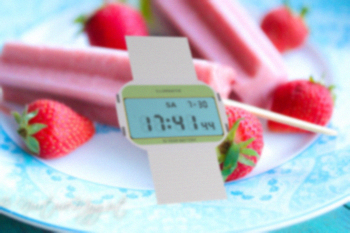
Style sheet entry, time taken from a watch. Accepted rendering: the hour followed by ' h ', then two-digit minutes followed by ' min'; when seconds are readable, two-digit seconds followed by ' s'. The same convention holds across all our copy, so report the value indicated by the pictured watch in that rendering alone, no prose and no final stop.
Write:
17 h 41 min
